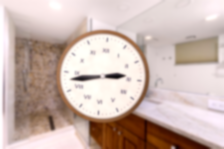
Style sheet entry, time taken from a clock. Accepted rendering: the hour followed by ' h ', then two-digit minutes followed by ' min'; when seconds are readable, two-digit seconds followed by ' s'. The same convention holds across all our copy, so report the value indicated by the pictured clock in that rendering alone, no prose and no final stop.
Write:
2 h 43 min
